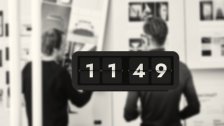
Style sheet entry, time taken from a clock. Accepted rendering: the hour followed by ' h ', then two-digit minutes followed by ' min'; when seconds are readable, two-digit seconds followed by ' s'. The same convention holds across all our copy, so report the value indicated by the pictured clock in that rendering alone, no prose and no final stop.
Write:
11 h 49 min
